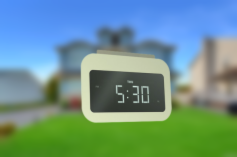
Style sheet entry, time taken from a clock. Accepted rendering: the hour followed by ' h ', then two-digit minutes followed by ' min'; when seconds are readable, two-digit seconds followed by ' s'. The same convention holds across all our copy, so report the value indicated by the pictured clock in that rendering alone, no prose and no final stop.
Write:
5 h 30 min
